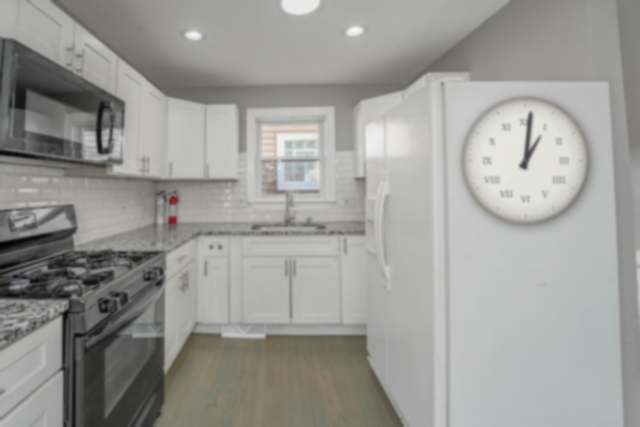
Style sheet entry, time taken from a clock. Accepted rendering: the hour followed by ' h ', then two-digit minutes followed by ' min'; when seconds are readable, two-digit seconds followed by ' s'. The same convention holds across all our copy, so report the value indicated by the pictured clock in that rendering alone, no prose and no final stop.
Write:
1 h 01 min
